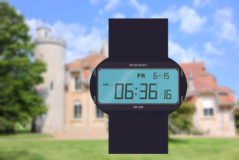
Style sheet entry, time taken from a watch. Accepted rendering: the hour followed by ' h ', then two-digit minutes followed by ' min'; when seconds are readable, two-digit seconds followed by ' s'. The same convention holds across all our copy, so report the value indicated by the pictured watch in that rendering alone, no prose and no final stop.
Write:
6 h 36 min 16 s
